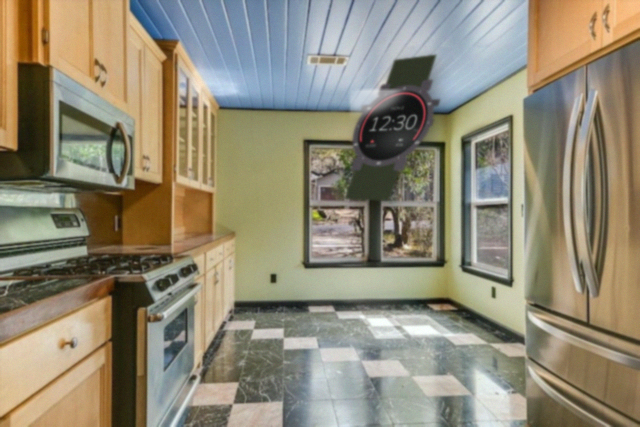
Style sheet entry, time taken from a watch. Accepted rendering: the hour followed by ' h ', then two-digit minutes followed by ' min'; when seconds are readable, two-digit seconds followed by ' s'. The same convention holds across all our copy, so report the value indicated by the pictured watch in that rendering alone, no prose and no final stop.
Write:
12 h 30 min
